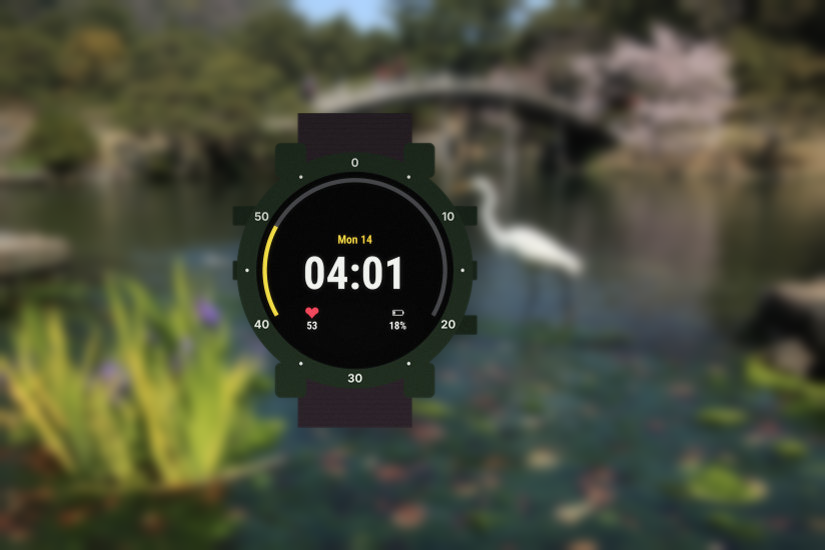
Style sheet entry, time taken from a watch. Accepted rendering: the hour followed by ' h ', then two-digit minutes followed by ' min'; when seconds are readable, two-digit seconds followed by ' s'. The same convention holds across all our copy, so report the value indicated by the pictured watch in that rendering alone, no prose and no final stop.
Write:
4 h 01 min
